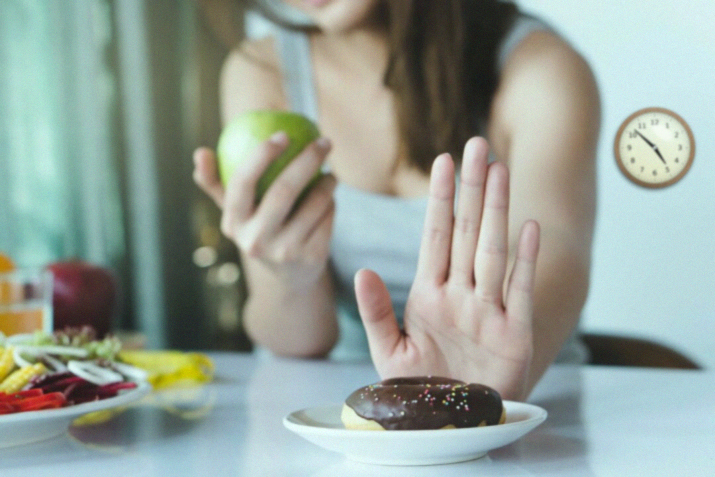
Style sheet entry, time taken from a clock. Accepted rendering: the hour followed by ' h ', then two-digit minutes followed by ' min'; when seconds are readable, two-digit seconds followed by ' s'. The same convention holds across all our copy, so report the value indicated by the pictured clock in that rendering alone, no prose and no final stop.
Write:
4 h 52 min
